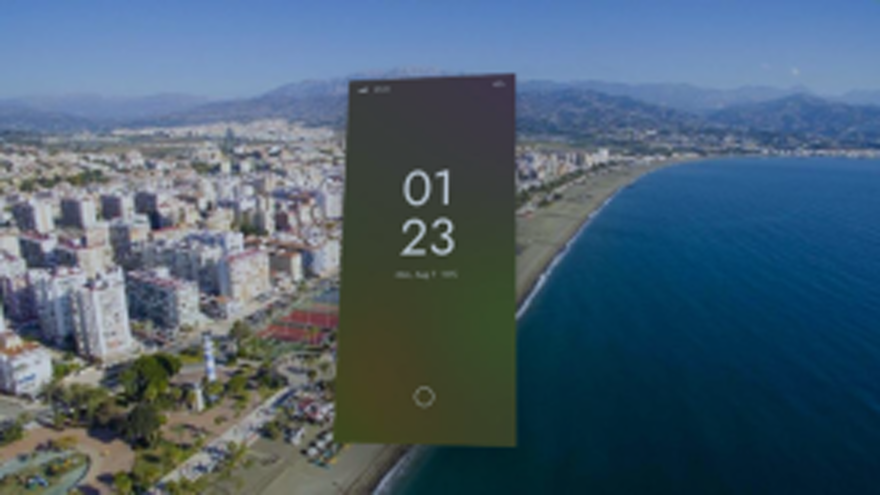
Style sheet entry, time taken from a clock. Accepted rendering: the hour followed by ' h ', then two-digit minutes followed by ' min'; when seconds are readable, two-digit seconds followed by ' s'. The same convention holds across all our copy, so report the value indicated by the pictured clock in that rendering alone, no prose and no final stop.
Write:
1 h 23 min
